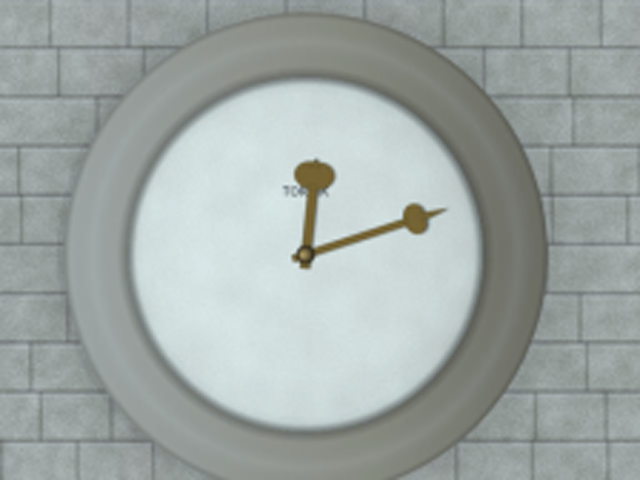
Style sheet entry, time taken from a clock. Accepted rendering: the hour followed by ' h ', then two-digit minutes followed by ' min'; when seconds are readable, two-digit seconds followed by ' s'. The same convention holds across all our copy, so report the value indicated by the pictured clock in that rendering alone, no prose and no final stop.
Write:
12 h 12 min
